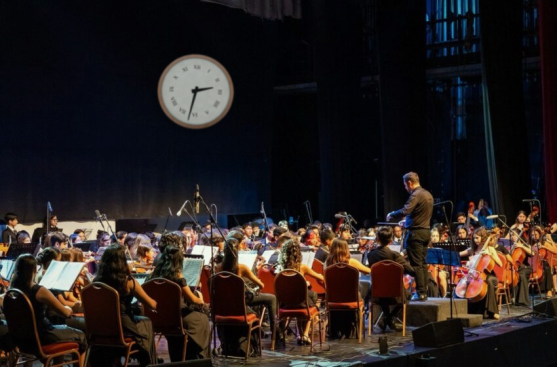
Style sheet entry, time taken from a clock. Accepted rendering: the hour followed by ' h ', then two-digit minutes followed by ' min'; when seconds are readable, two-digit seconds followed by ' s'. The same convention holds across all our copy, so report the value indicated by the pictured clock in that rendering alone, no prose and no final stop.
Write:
2 h 32 min
